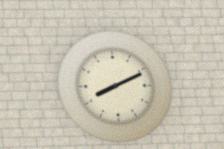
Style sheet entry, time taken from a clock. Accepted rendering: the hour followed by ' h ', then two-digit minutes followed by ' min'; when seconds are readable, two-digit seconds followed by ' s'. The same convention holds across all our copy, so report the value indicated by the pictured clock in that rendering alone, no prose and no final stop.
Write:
8 h 11 min
